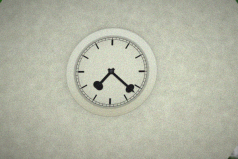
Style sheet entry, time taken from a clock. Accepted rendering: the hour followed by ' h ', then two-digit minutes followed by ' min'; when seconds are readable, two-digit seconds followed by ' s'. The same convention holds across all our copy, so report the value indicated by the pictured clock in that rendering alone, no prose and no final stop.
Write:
7 h 22 min
